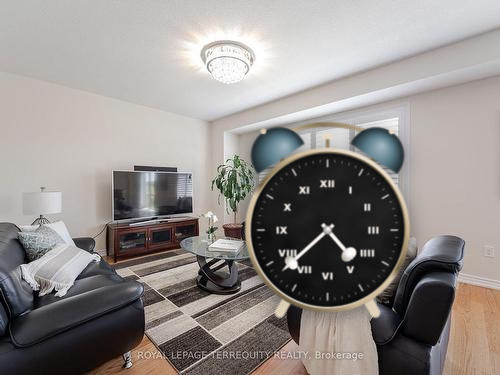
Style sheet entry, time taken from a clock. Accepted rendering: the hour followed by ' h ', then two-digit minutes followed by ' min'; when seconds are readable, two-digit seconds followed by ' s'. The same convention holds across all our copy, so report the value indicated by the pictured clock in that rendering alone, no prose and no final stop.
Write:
4 h 38 min
